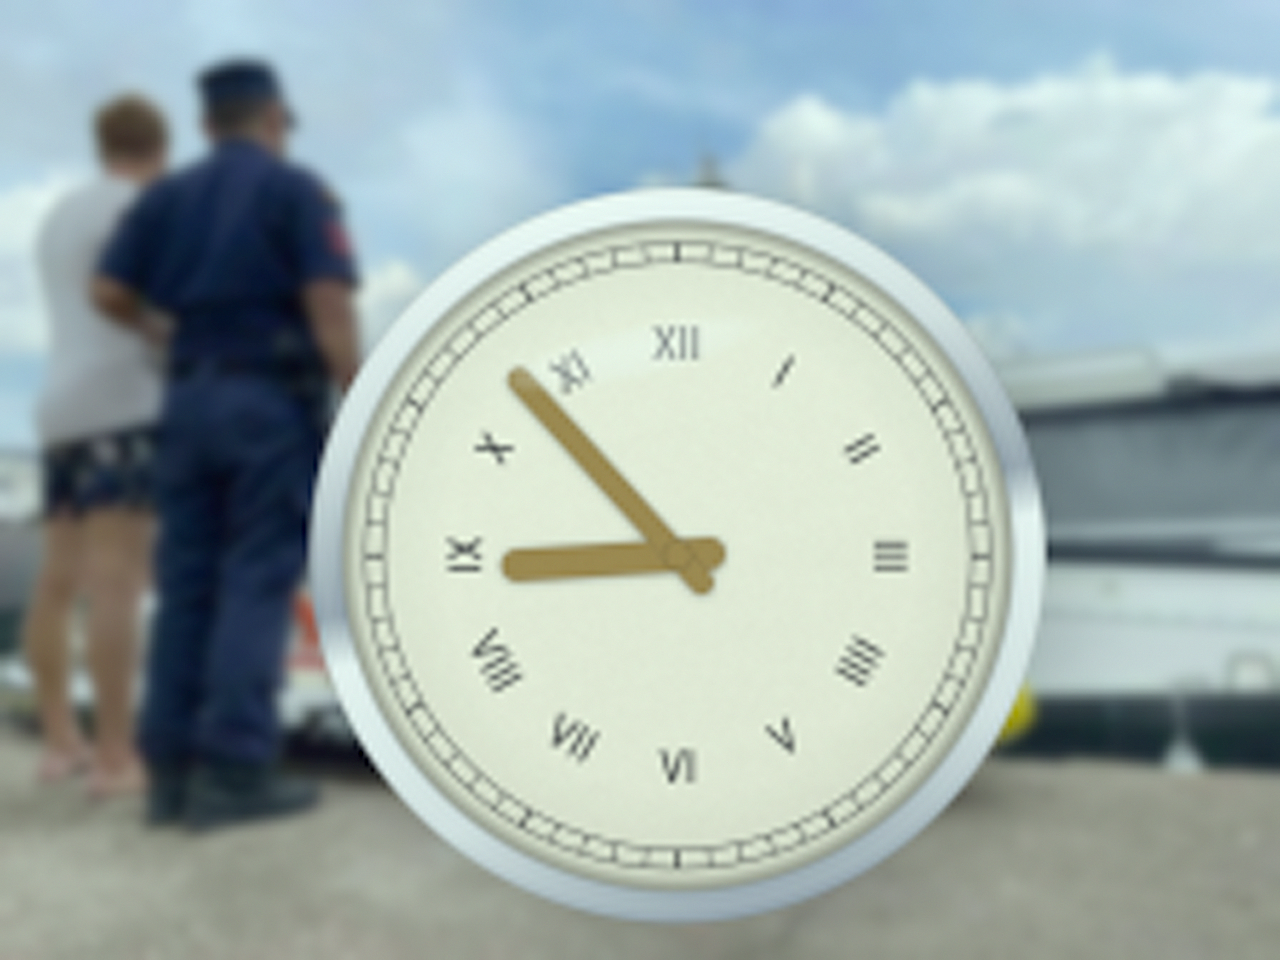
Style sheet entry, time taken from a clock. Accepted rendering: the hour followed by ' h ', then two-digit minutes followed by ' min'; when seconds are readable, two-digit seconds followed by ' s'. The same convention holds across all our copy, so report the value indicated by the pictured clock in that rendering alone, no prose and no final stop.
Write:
8 h 53 min
